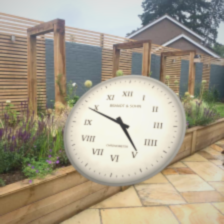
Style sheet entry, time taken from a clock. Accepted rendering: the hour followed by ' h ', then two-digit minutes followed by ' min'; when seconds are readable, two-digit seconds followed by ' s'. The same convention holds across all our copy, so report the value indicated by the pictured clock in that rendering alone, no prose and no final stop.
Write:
4 h 49 min
